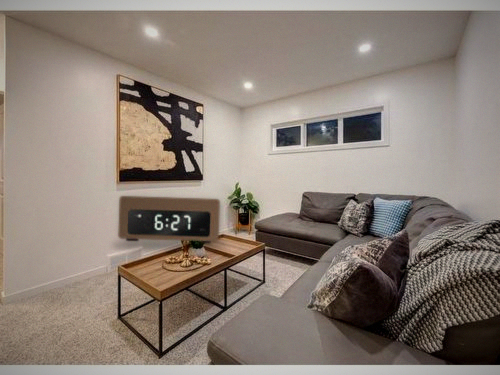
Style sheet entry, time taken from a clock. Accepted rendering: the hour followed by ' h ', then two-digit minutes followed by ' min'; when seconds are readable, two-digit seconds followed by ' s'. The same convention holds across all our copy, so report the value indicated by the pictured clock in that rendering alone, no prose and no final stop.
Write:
6 h 27 min
